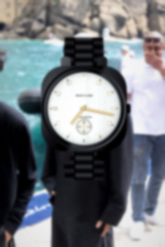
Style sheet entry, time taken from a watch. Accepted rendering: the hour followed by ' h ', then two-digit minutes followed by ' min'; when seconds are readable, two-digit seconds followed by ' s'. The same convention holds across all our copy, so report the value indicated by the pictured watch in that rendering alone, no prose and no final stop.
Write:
7 h 17 min
